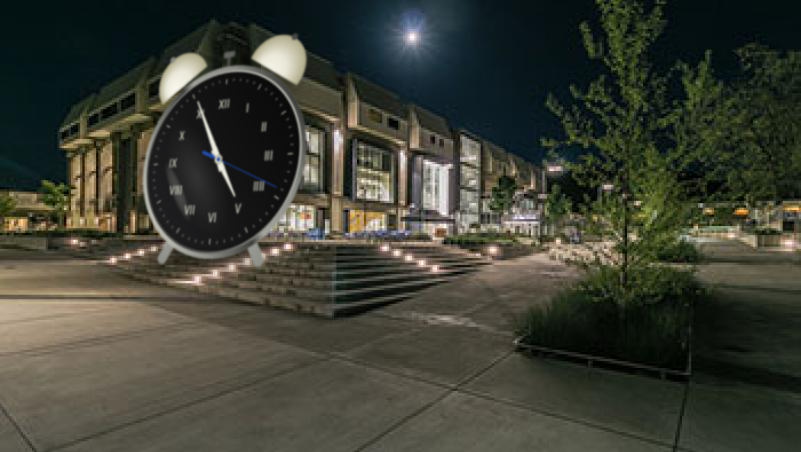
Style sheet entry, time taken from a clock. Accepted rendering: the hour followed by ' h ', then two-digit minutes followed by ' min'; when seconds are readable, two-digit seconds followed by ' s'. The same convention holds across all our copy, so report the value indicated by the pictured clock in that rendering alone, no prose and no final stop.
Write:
4 h 55 min 19 s
